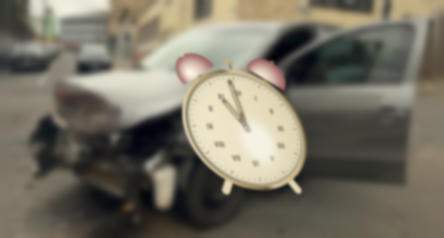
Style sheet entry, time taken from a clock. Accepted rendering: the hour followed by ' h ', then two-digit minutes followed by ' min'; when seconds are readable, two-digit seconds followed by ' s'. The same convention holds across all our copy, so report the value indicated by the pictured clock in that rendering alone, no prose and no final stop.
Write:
10 h 59 min
